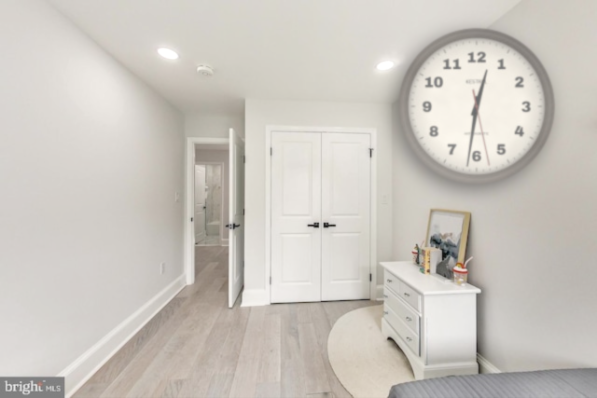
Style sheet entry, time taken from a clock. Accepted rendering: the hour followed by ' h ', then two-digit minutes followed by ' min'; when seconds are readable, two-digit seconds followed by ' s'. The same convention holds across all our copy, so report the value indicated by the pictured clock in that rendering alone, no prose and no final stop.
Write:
12 h 31 min 28 s
